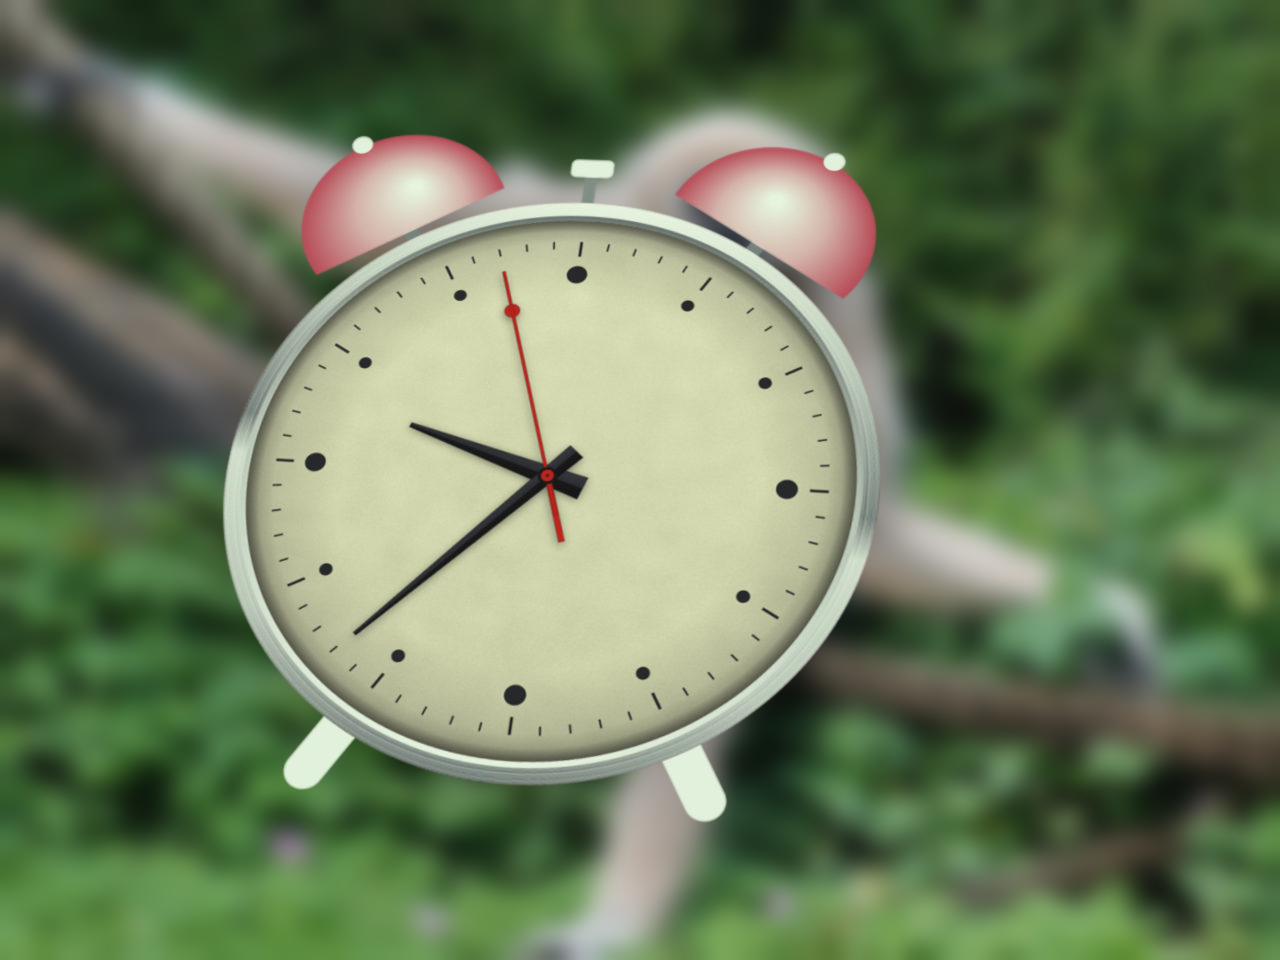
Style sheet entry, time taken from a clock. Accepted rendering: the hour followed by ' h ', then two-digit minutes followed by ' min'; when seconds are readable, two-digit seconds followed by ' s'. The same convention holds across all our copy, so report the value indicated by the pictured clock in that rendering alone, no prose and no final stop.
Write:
9 h 36 min 57 s
